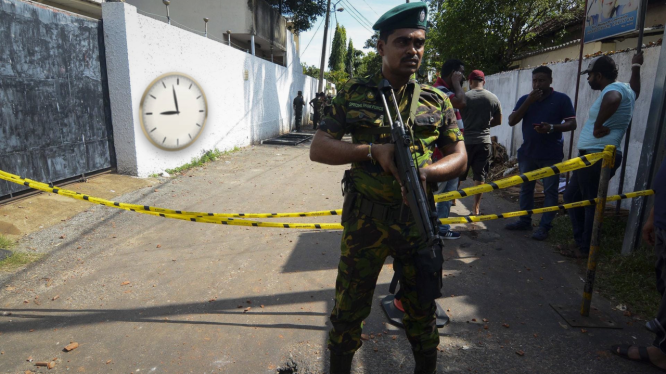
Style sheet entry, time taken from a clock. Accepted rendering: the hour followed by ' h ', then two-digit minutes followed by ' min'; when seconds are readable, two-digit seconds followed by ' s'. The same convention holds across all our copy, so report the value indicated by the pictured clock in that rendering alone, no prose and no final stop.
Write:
8 h 58 min
